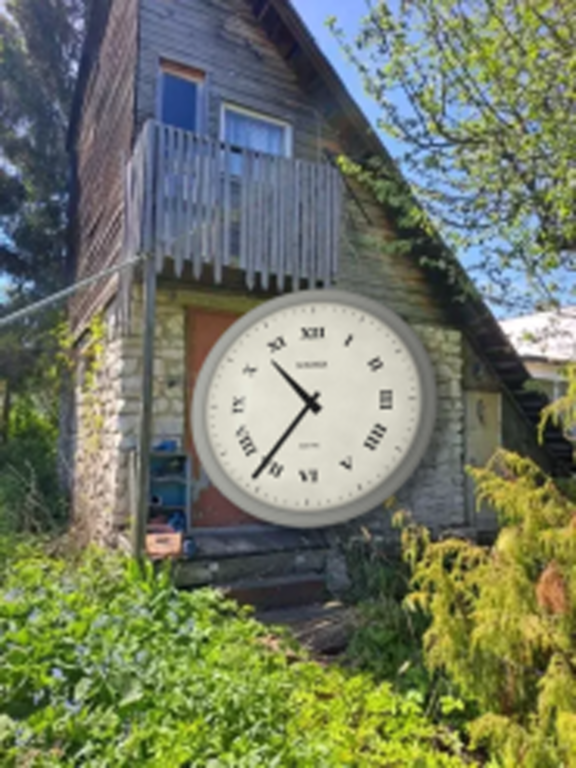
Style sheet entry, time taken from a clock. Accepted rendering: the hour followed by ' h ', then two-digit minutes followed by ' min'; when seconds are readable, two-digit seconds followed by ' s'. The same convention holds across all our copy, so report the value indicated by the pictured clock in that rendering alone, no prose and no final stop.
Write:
10 h 36 min
